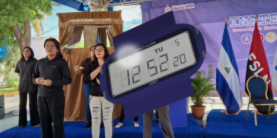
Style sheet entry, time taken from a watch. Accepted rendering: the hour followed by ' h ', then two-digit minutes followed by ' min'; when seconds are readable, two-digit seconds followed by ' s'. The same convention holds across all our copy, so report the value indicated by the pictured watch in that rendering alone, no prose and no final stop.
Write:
12 h 52 min 20 s
